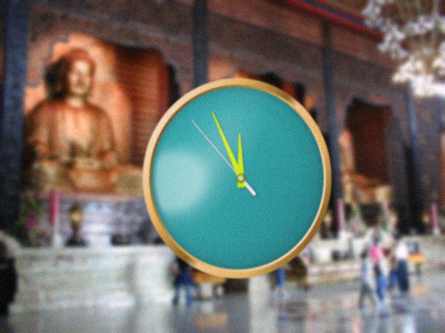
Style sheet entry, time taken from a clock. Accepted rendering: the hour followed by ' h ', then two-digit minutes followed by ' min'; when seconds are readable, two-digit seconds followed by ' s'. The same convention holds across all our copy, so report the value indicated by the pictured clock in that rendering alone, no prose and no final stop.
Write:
11 h 55 min 53 s
